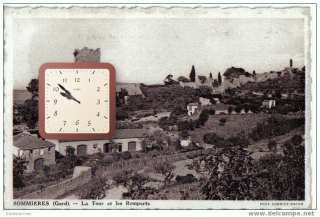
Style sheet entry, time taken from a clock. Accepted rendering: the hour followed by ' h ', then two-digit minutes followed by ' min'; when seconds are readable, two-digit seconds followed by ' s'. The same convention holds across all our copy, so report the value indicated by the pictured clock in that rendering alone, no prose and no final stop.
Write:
9 h 52 min
